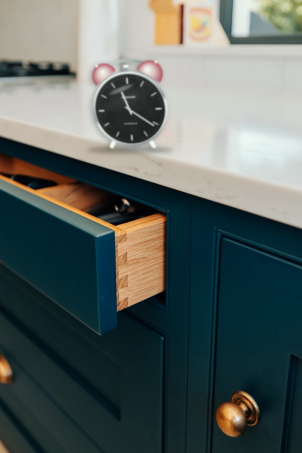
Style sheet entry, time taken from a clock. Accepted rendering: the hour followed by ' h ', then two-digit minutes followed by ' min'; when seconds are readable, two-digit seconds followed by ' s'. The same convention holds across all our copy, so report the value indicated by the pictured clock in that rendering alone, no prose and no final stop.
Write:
11 h 21 min
